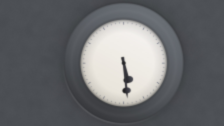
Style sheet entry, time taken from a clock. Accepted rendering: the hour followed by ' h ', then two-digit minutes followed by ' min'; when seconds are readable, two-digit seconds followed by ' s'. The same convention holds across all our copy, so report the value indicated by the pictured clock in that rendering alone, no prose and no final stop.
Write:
5 h 29 min
